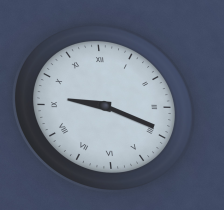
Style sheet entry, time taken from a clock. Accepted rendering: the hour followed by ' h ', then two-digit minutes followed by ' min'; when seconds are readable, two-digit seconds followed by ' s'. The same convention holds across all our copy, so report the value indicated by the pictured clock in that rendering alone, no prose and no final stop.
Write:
9 h 19 min
